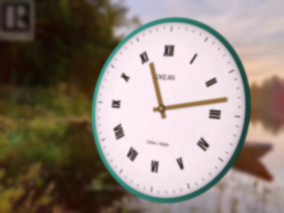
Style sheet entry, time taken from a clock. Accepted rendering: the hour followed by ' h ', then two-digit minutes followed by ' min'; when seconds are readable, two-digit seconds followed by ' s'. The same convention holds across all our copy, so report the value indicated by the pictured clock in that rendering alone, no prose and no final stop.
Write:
11 h 13 min
